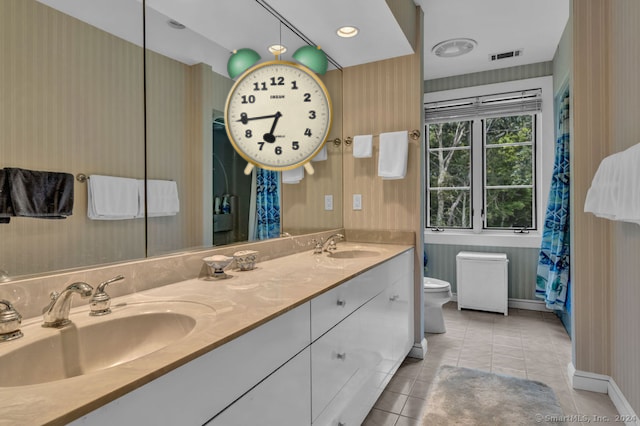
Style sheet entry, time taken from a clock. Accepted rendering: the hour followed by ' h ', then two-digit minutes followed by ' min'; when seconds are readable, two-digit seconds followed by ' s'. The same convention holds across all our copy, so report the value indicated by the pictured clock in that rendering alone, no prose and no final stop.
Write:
6 h 44 min
